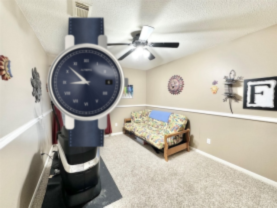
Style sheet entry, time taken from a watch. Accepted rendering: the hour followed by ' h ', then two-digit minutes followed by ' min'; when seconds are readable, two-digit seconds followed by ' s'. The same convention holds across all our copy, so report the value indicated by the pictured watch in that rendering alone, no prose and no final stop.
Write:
8 h 52 min
